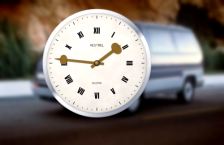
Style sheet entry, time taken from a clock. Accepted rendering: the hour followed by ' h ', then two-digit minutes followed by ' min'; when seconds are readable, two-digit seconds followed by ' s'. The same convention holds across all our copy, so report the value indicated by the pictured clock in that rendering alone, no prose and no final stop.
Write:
1 h 46 min
